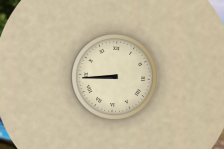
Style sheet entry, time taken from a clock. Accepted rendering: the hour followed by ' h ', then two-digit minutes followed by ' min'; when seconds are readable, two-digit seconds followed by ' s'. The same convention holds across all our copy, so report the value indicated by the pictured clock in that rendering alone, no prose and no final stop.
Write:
8 h 44 min
